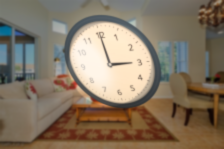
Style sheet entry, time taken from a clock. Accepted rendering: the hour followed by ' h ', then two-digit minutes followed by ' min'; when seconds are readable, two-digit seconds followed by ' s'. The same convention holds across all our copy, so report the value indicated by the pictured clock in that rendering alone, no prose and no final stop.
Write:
3 h 00 min
